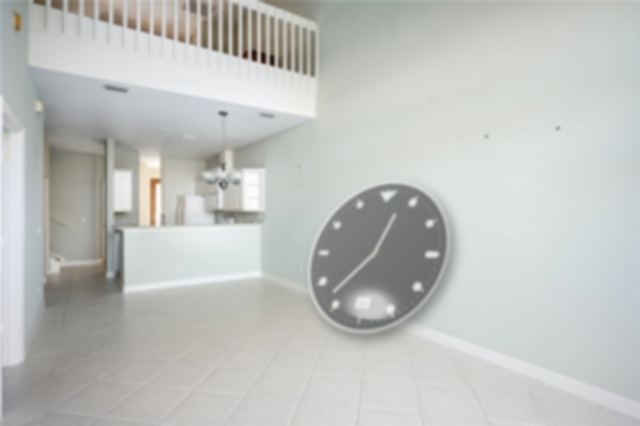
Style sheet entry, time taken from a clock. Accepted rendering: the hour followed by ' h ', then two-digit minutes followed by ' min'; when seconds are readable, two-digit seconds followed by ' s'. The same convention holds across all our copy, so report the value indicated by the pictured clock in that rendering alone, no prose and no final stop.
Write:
12 h 37 min
